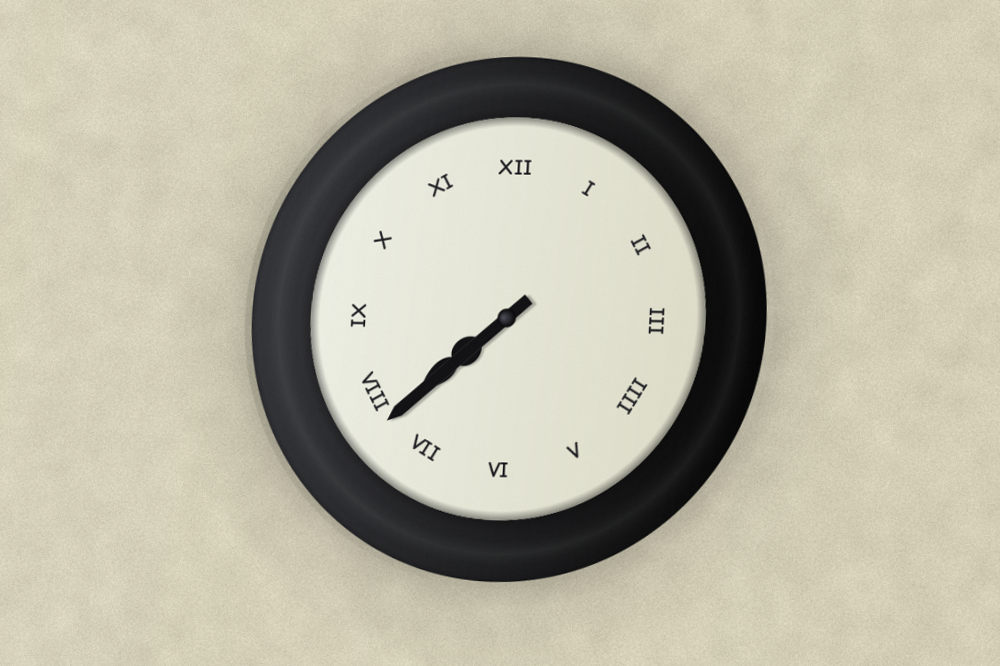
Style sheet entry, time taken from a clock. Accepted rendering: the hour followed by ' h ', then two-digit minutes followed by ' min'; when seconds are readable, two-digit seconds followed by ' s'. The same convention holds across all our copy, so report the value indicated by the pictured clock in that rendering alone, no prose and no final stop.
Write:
7 h 38 min
